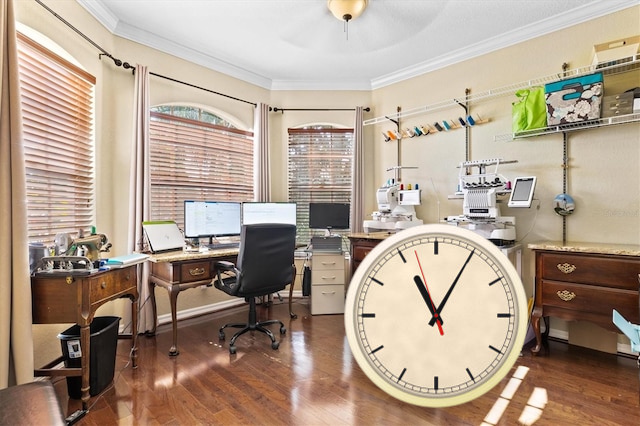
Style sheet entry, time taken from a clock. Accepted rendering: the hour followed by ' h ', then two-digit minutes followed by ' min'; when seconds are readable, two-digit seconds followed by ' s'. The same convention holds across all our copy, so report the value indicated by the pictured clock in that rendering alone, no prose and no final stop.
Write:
11 h 04 min 57 s
